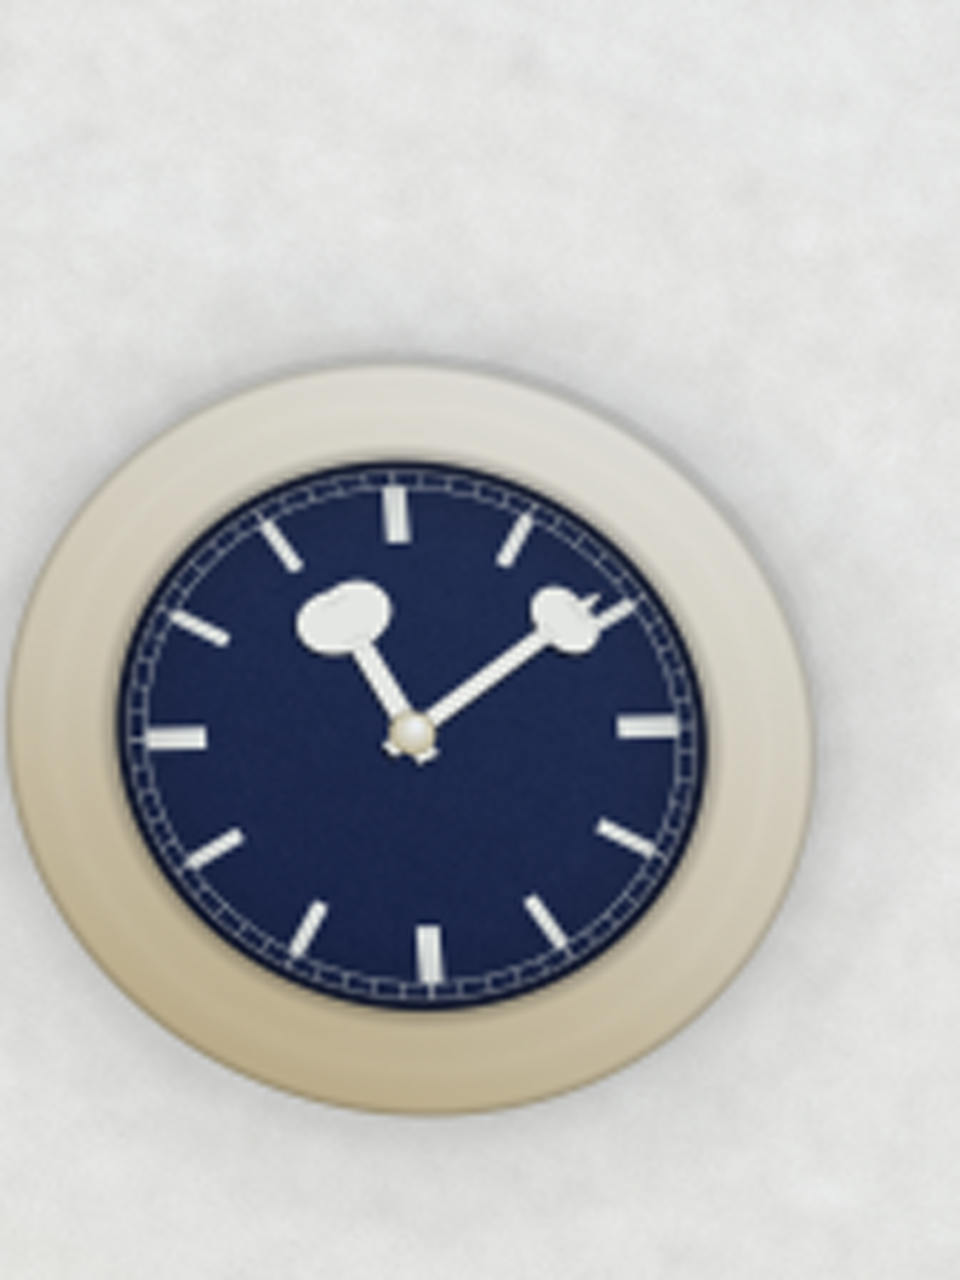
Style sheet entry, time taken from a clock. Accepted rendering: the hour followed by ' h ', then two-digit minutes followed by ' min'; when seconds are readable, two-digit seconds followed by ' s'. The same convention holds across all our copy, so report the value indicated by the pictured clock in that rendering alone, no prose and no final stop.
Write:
11 h 09 min
